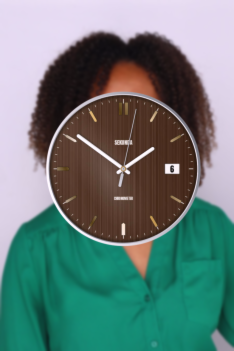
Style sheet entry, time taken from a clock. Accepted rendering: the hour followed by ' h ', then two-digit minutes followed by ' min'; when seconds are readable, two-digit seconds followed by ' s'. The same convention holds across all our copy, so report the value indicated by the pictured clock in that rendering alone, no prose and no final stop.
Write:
1 h 51 min 02 s
